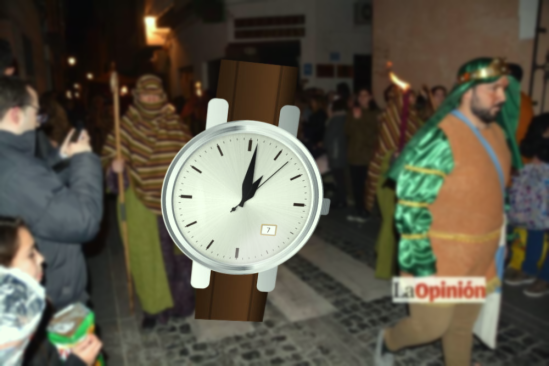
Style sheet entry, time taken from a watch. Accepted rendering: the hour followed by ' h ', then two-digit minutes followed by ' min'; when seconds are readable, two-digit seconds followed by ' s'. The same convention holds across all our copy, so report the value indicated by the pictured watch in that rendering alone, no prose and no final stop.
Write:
1 h 01 min 07 s
